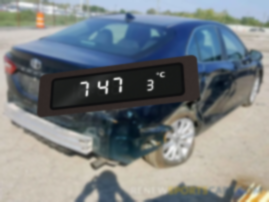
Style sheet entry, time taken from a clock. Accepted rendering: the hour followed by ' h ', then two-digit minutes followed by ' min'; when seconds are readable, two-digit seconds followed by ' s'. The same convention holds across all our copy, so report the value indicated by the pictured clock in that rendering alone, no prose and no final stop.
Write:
7 h 47 min
